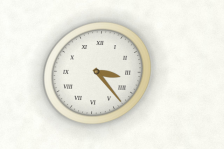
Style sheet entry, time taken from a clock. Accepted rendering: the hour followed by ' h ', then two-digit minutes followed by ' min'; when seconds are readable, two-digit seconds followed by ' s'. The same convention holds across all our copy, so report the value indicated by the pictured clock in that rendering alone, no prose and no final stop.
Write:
3 h 23 min
